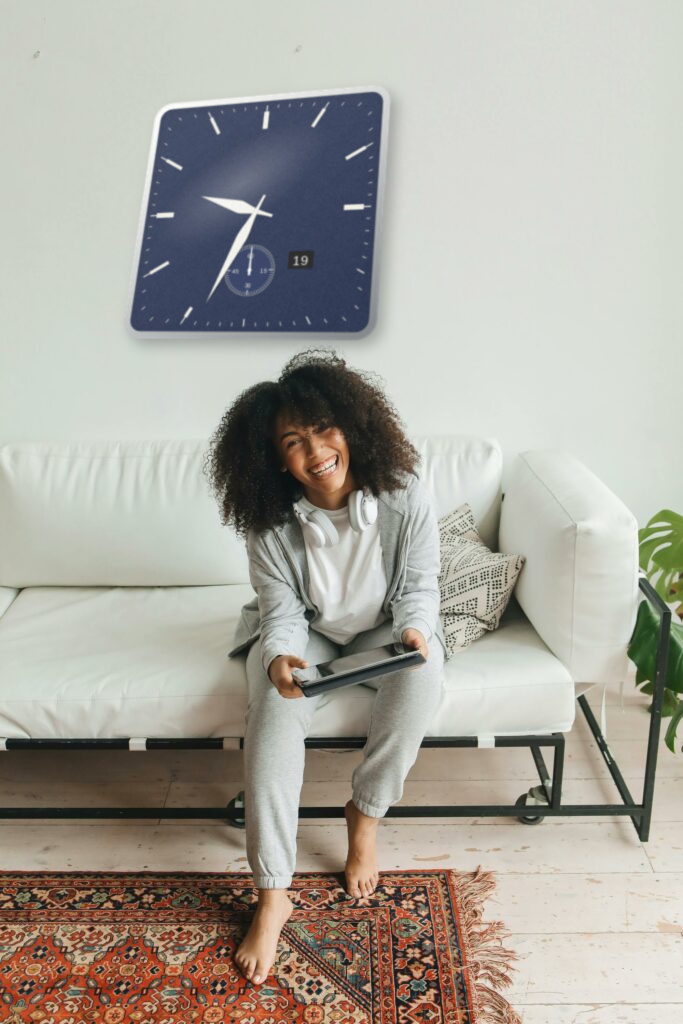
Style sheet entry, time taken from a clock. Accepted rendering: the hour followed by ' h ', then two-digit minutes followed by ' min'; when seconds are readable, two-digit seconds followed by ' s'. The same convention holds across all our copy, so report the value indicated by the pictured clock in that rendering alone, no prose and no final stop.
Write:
9 h 34 min
